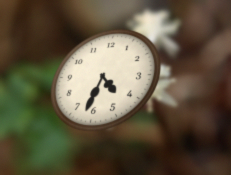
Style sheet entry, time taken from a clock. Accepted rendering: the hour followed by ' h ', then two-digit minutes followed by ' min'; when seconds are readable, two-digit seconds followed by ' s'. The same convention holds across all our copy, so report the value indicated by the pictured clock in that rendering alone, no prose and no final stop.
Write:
4 h 32 min
